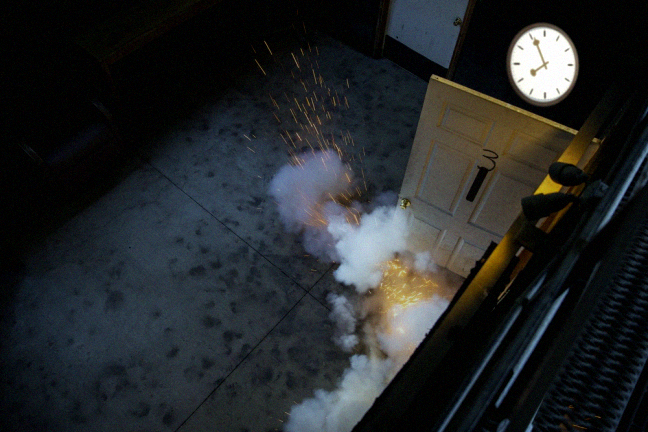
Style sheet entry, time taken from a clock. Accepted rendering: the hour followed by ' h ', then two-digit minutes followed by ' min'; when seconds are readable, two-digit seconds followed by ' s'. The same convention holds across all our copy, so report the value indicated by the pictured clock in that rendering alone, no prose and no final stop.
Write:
7 h 56 min
